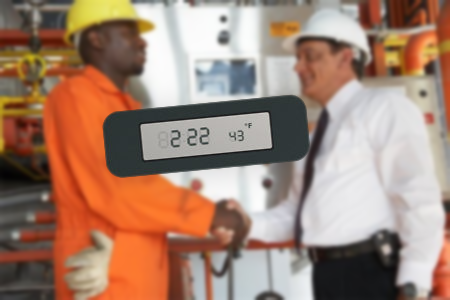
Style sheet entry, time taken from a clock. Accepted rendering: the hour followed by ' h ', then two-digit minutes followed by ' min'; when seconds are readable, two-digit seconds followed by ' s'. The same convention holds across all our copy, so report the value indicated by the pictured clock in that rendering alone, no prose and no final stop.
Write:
2 h 22 min
